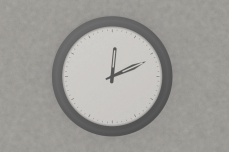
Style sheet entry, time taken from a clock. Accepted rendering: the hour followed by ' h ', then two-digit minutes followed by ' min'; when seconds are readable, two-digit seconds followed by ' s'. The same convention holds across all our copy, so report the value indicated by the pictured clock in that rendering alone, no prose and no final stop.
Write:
12 h 11 min
